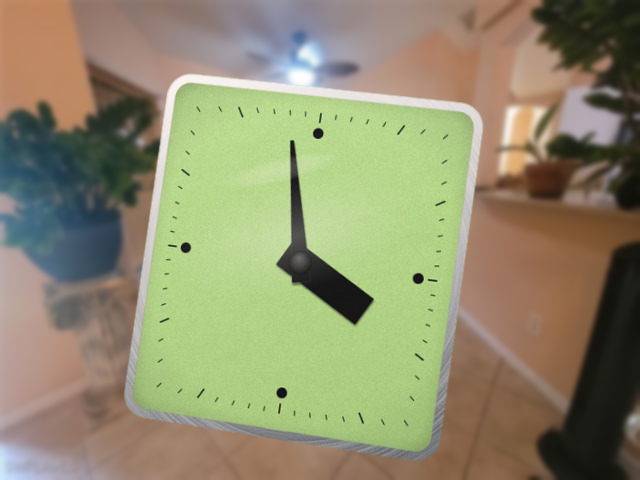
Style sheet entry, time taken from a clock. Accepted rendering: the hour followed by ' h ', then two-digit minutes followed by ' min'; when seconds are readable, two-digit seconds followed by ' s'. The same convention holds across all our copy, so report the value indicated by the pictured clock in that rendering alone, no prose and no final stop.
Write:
3 h 58 min
